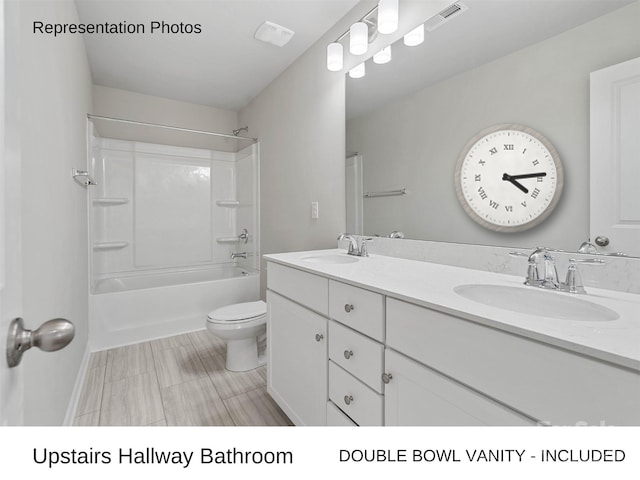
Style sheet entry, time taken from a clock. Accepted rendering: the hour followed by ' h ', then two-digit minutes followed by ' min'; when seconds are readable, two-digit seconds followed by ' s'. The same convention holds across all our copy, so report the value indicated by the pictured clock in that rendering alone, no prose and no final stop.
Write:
4 h 14 min
